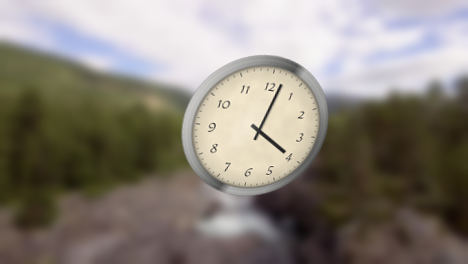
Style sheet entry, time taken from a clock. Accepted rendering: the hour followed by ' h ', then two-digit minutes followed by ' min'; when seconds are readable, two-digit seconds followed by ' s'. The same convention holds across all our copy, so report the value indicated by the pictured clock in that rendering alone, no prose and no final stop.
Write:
4 h 02 min
